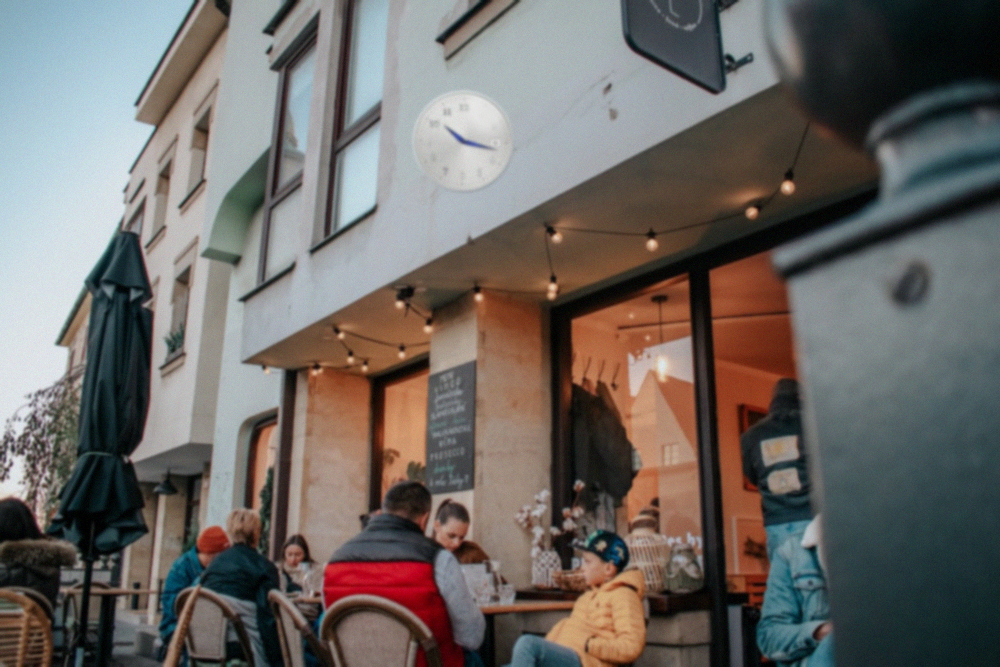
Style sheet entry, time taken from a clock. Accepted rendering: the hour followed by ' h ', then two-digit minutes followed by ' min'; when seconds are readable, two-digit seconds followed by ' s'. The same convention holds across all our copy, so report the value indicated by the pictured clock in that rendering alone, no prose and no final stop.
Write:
10 h 17 min
